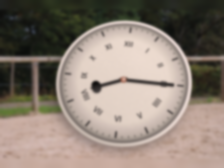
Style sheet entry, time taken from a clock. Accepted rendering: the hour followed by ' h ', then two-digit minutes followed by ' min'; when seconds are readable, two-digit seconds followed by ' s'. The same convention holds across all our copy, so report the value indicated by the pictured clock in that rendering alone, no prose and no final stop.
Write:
8 h 15 min
